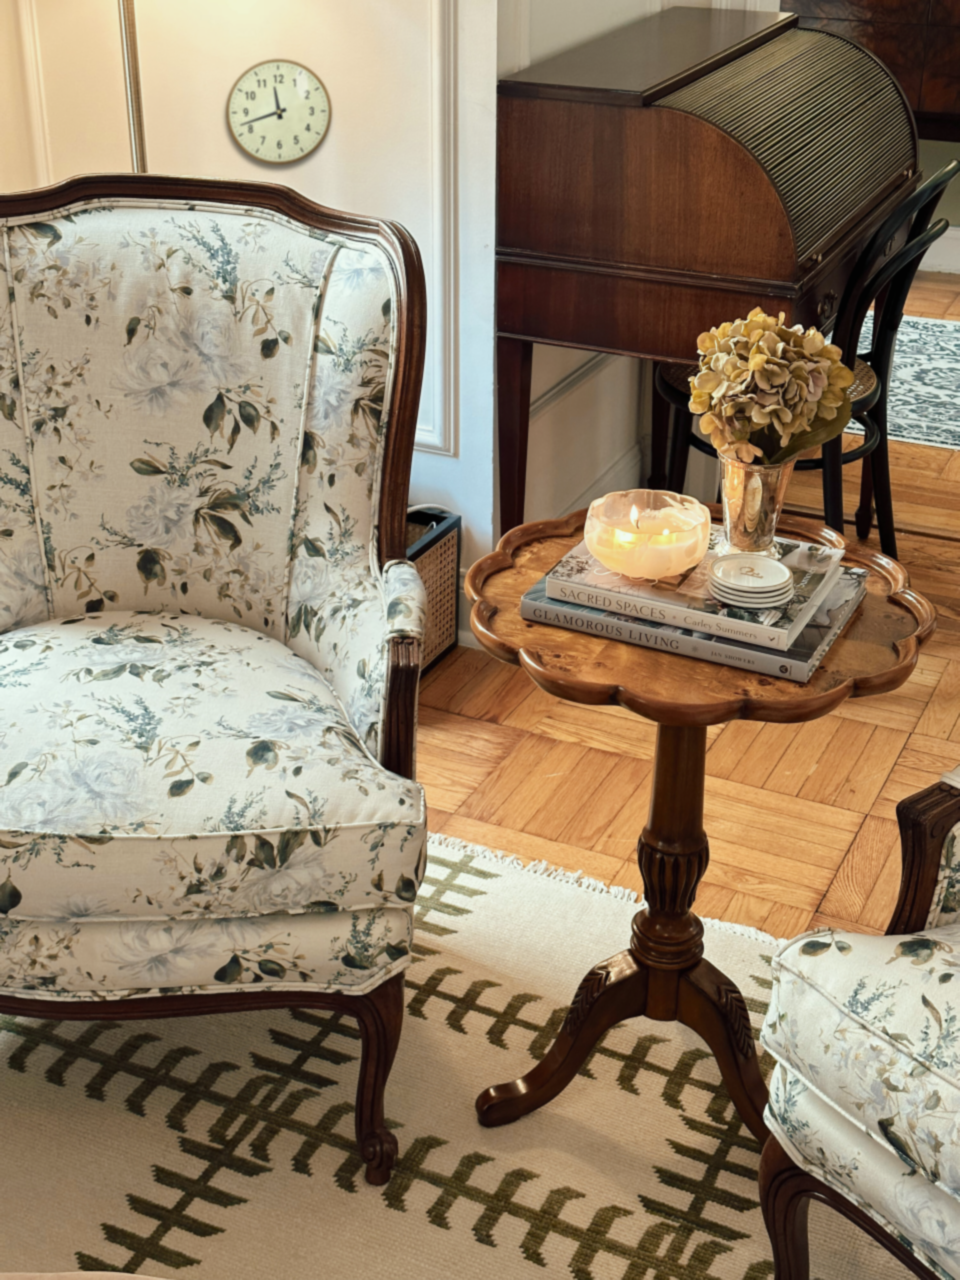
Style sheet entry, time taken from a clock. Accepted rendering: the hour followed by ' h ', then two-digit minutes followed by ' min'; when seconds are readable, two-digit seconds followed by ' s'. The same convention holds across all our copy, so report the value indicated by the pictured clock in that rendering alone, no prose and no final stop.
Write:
11 h 42 min
